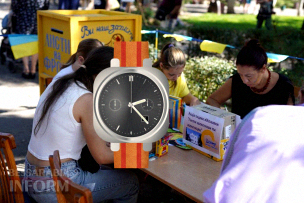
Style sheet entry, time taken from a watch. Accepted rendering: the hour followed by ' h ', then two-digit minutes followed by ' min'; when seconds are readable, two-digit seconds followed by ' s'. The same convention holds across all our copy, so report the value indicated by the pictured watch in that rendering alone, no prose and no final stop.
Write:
2 h 23 min
